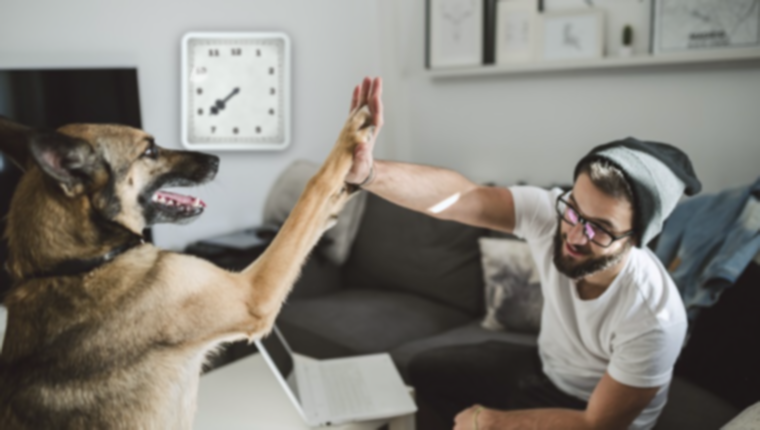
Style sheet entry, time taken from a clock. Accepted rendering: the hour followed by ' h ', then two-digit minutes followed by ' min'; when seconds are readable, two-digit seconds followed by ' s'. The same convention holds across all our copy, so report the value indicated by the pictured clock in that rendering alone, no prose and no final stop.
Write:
7 h 38 min
